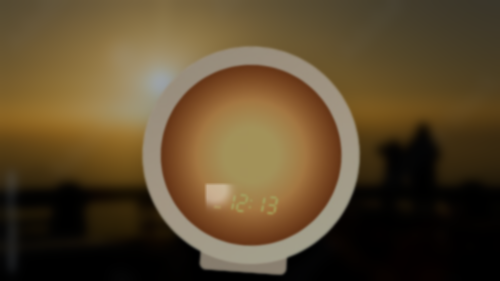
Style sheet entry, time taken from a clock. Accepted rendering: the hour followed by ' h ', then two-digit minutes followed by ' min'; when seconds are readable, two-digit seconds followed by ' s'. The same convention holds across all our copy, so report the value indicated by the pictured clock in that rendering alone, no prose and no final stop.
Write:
12 h 13 min
